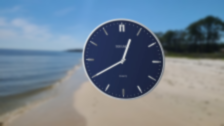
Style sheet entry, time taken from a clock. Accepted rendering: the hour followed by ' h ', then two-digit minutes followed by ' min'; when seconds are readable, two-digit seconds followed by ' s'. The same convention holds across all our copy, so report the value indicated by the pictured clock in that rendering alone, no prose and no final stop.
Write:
12 h 40 min
